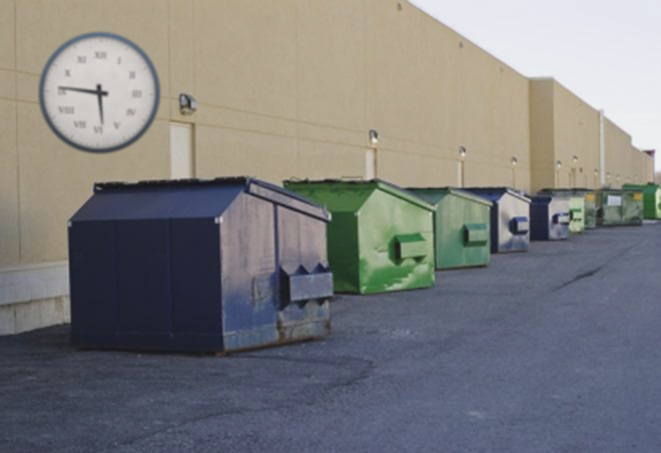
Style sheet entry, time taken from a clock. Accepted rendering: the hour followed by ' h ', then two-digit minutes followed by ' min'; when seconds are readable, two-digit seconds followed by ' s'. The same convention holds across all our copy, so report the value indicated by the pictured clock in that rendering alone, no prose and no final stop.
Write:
5 h 46 min
